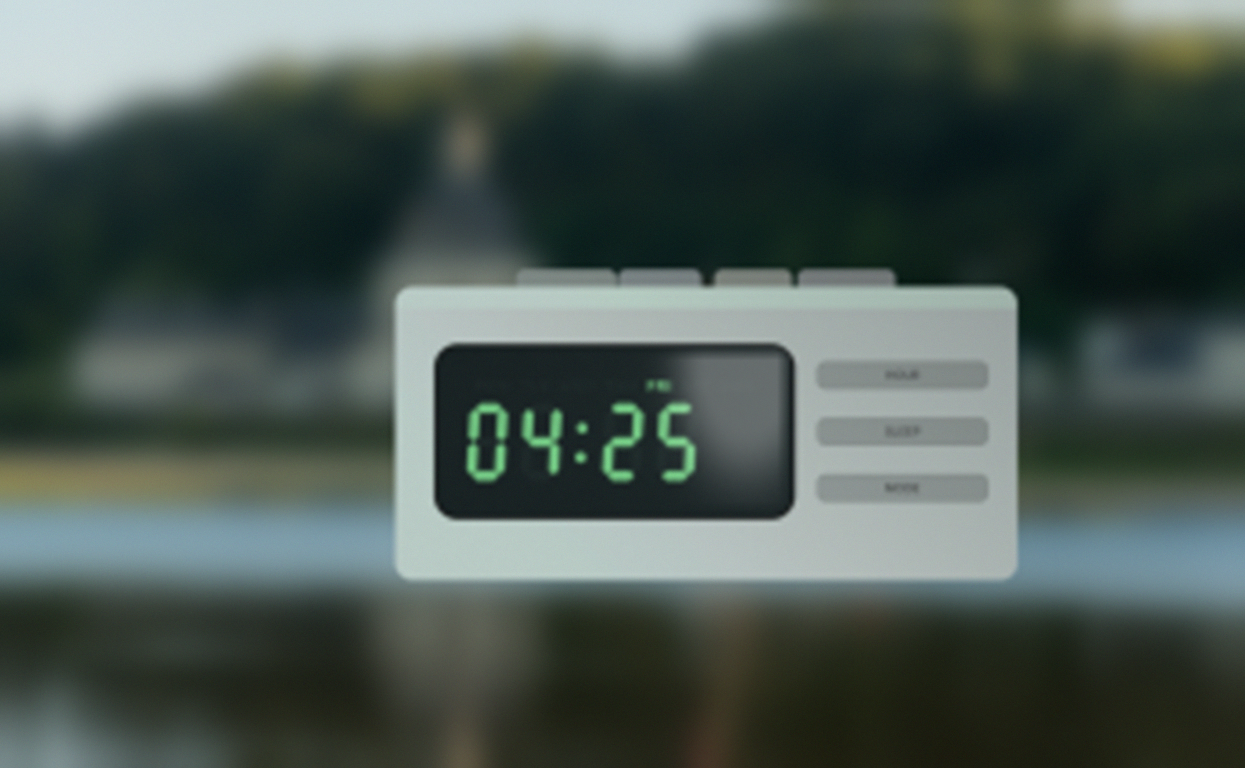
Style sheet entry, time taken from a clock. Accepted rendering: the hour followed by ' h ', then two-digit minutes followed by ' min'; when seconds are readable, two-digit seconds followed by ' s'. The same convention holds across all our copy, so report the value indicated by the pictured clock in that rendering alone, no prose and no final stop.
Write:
4 h 25 min
